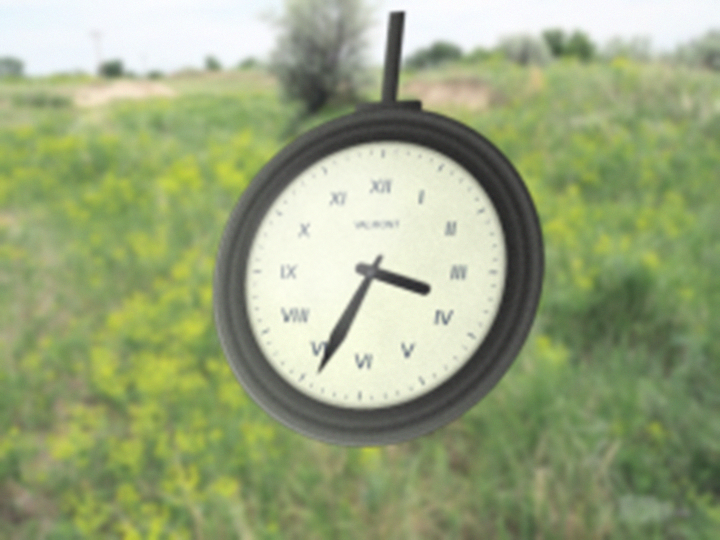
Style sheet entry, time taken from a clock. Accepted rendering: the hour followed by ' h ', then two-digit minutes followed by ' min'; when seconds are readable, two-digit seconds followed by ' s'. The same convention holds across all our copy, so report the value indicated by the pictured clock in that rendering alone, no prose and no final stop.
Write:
3 h 34 min
